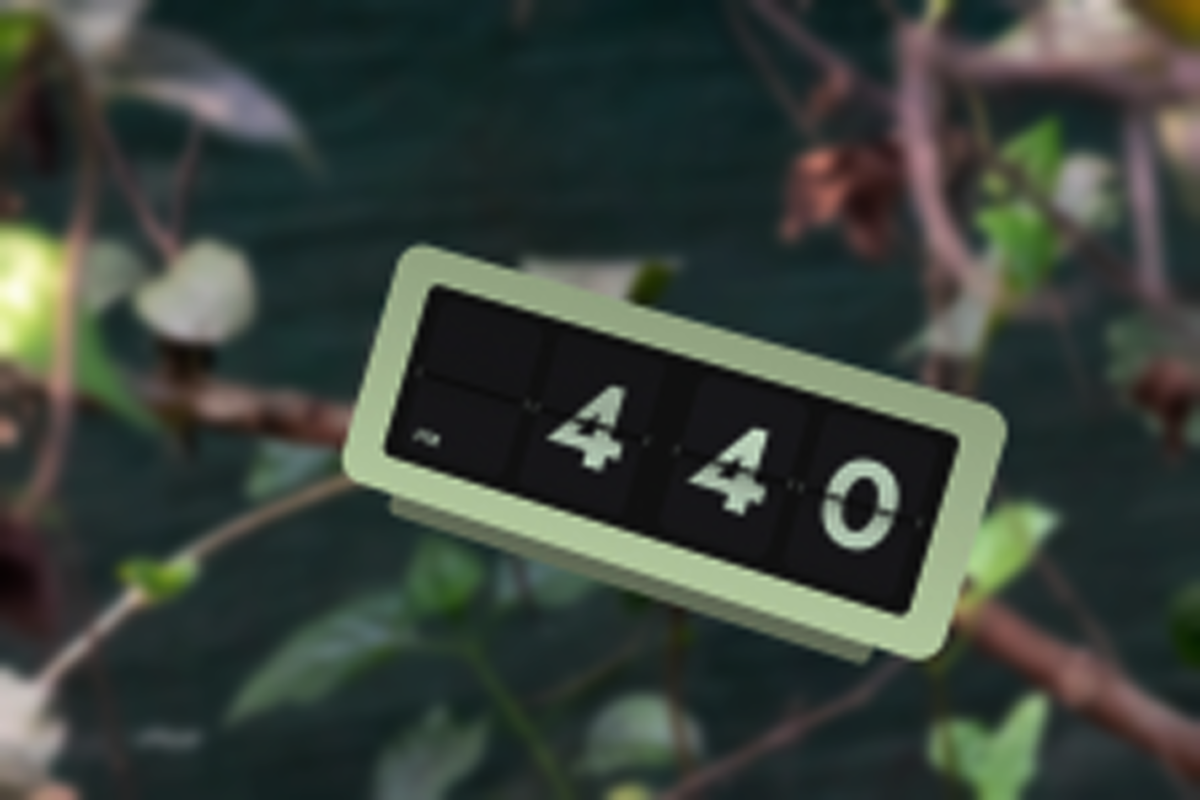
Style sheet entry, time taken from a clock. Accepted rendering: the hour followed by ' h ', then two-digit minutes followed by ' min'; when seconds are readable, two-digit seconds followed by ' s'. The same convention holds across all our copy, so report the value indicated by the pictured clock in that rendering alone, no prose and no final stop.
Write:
4 h 40 min
